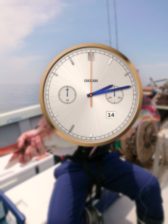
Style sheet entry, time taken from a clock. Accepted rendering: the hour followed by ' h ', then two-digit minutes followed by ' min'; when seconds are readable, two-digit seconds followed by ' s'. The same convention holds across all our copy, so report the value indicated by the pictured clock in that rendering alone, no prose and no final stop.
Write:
2 h 13 min
